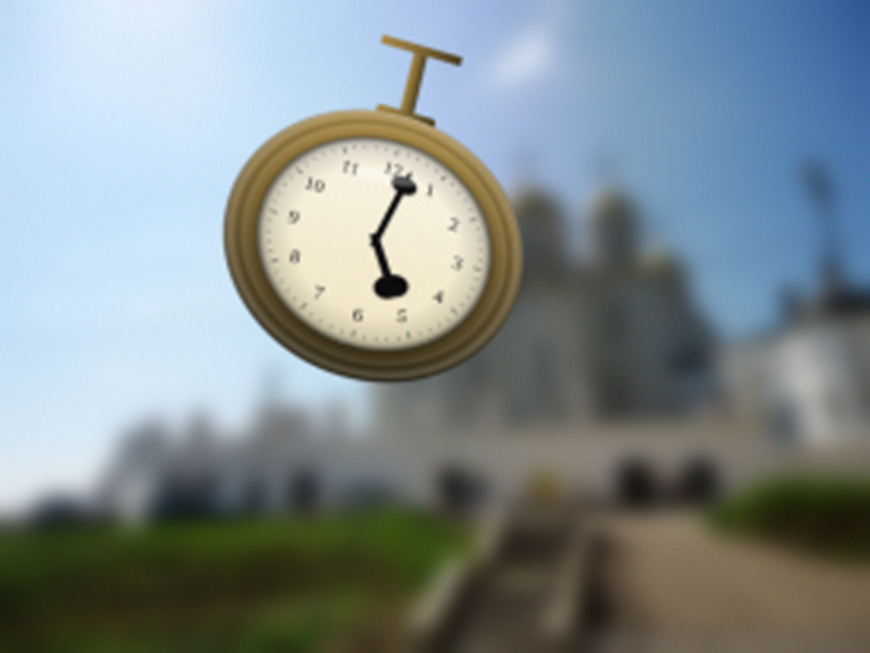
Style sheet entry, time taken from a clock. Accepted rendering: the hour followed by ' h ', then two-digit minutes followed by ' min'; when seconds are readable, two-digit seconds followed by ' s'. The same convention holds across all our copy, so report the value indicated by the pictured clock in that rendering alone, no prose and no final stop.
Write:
5 h 02 min
